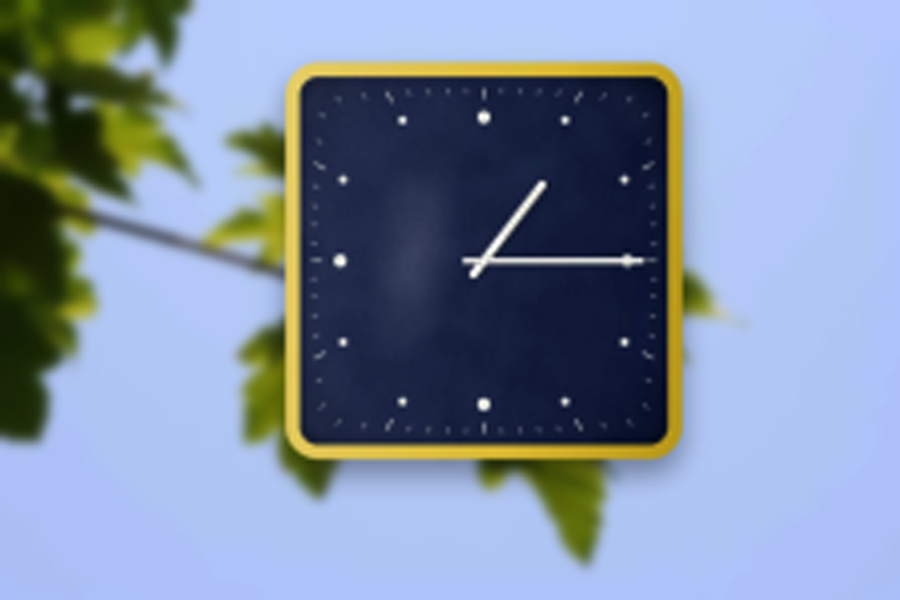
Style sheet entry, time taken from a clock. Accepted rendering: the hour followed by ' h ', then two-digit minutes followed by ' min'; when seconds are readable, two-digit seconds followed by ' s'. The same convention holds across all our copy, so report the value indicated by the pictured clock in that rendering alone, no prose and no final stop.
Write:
1 h 15 min
